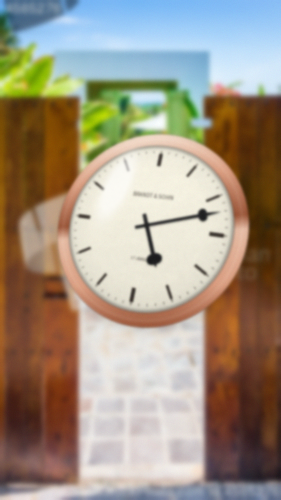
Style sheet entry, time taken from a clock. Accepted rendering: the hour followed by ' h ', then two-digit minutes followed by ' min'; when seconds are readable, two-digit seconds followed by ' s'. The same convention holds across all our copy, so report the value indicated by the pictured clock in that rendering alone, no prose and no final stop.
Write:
5 h 12 min
